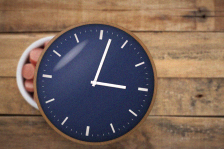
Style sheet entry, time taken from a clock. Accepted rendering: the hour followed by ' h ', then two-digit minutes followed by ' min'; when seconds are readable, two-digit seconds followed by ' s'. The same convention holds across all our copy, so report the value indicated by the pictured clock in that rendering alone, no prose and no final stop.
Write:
3 h 02 min
